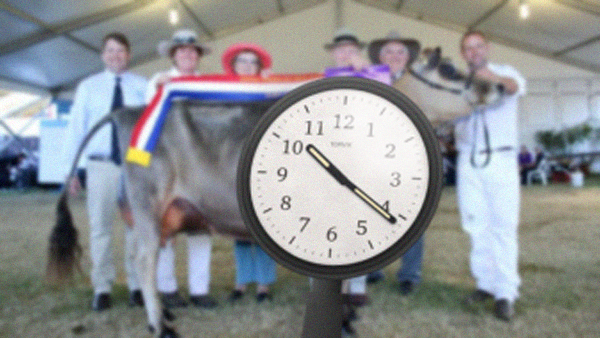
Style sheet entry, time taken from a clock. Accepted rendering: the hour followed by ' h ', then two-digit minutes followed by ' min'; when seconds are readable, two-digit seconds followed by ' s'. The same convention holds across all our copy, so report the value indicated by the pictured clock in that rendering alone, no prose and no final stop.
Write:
10 h 21 min
